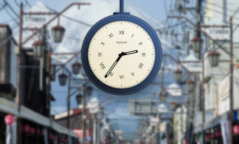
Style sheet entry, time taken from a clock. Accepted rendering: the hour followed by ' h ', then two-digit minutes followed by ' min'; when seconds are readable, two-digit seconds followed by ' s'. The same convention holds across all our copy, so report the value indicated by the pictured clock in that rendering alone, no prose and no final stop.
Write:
2 h 36 min
